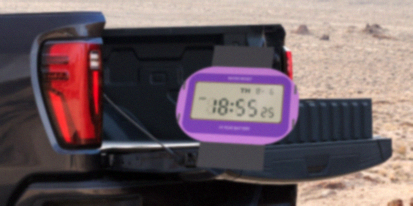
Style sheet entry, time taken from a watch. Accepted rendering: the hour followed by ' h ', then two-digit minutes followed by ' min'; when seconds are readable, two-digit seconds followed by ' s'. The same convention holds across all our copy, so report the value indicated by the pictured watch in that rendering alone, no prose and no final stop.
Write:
18 h 55 min
